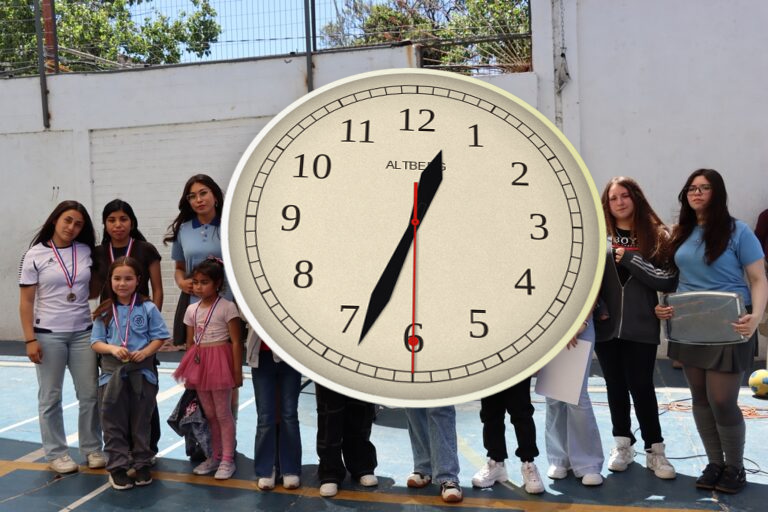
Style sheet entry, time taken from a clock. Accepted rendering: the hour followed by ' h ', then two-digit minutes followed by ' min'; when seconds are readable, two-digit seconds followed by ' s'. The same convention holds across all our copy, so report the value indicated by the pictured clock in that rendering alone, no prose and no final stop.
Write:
12 h 33 min 30 s
